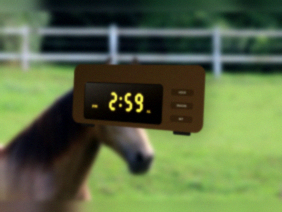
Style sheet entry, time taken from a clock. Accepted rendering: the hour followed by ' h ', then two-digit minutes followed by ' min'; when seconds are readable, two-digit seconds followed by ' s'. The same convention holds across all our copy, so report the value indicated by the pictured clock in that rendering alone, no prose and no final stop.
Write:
2 h 59 min
